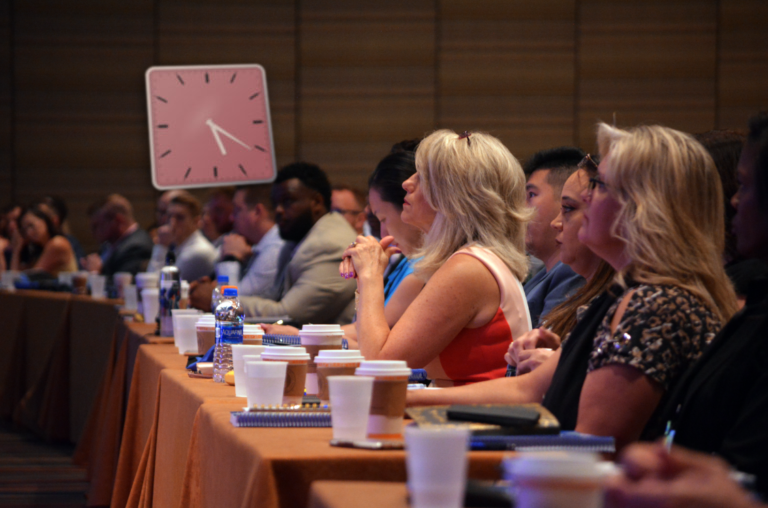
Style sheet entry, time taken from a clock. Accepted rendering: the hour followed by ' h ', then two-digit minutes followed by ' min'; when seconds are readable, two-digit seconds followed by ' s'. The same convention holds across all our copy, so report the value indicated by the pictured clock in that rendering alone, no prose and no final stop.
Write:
5 h 21 min
